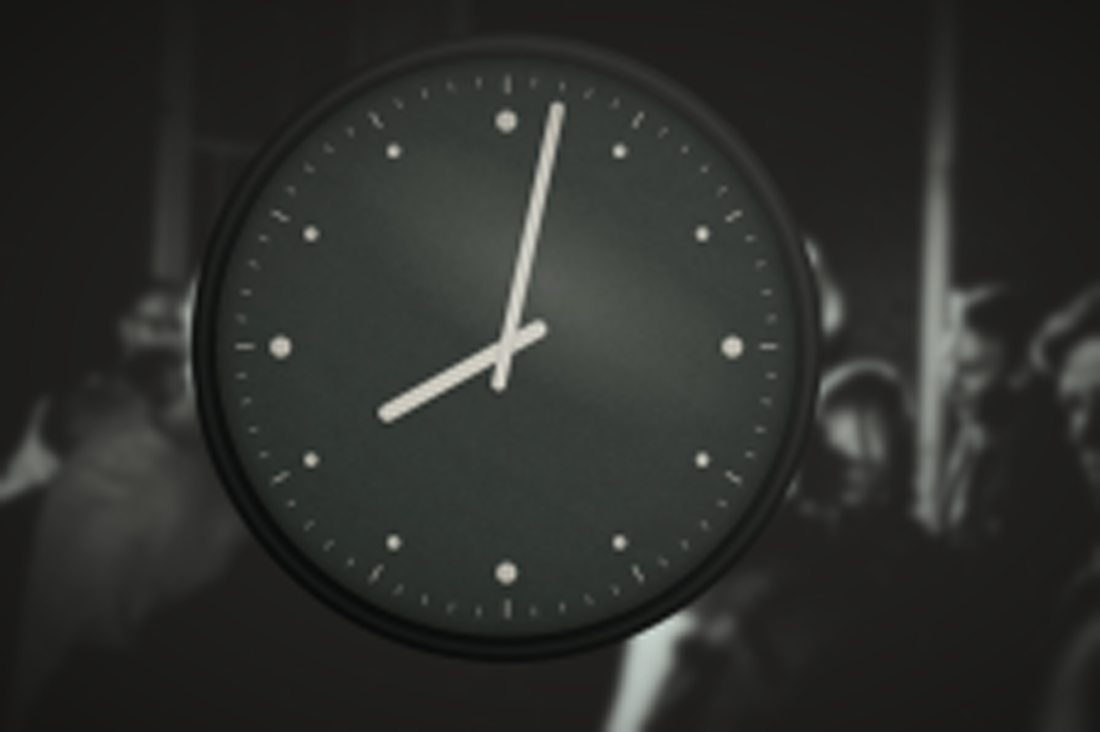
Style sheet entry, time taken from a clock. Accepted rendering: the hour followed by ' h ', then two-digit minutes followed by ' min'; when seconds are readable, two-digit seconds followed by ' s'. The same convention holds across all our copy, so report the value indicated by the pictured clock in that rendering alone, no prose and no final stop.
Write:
8 h 02 min
